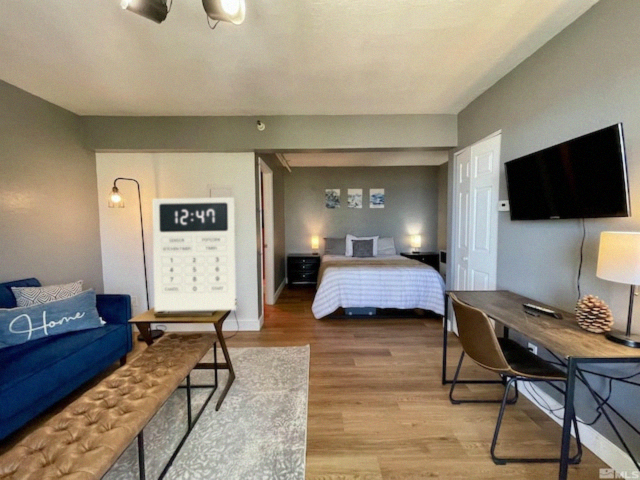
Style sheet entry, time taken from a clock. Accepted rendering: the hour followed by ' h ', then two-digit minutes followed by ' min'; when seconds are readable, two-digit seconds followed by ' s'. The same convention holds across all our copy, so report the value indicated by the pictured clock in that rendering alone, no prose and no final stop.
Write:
12 h 47 min
